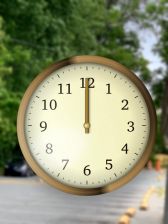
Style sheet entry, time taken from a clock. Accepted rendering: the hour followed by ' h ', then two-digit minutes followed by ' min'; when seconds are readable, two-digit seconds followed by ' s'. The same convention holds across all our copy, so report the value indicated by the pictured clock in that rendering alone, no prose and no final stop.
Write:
12 h 00 min
